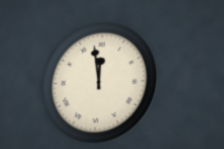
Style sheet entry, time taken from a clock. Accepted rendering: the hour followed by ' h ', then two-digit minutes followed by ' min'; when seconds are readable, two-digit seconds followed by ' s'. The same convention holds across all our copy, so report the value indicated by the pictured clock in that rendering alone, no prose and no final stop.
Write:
11 h 58 min
